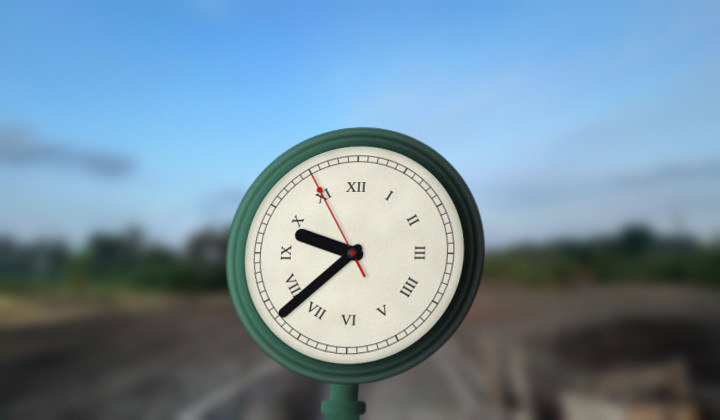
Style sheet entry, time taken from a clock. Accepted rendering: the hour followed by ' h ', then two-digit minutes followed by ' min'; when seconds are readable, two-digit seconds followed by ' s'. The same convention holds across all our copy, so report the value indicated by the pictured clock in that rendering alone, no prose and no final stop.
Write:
9 h 37 min 55 s
